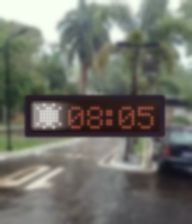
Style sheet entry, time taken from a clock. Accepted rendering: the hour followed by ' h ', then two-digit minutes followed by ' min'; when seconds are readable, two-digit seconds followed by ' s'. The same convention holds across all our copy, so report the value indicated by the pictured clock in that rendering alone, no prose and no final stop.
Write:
8 h 05 min
